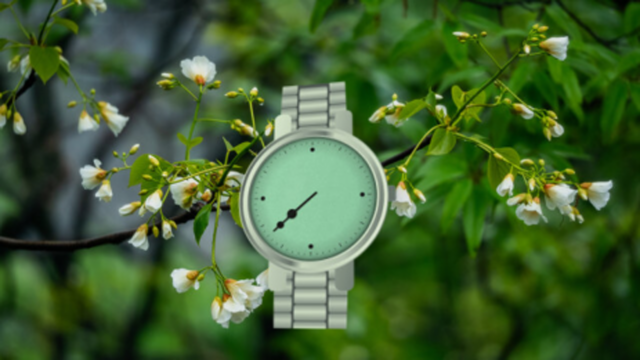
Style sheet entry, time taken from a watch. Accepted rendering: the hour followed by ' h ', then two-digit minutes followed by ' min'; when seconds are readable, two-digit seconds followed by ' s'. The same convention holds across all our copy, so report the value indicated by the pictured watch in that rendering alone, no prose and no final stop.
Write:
7 h 38 min
